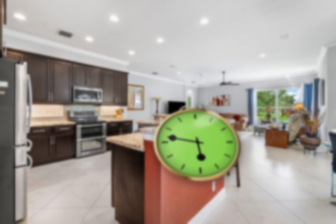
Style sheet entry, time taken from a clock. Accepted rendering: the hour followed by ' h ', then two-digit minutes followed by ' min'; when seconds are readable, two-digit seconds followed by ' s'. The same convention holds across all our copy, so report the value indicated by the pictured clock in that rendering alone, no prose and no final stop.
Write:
5 h 47 min
